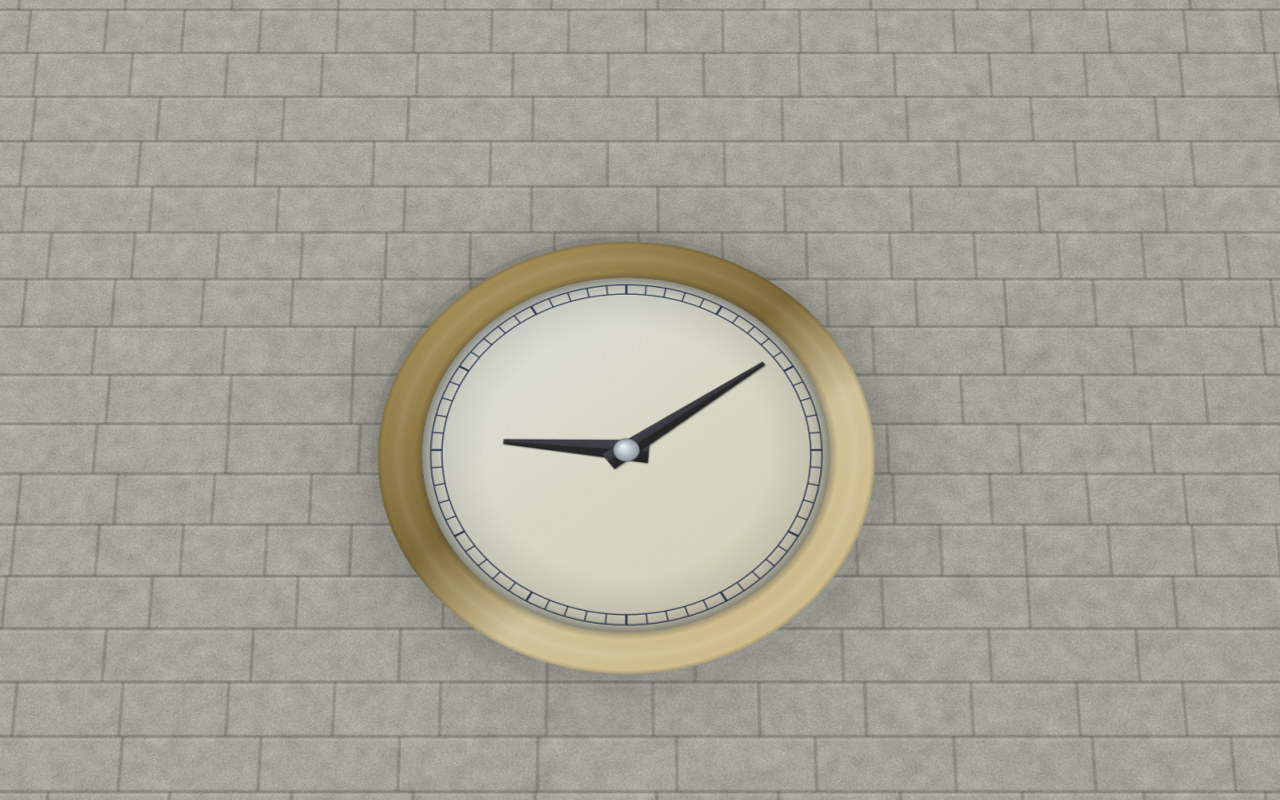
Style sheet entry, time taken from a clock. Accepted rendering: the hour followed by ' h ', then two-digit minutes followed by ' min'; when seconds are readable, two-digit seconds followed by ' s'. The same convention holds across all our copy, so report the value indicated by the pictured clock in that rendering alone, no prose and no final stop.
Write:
9 h 09 min
